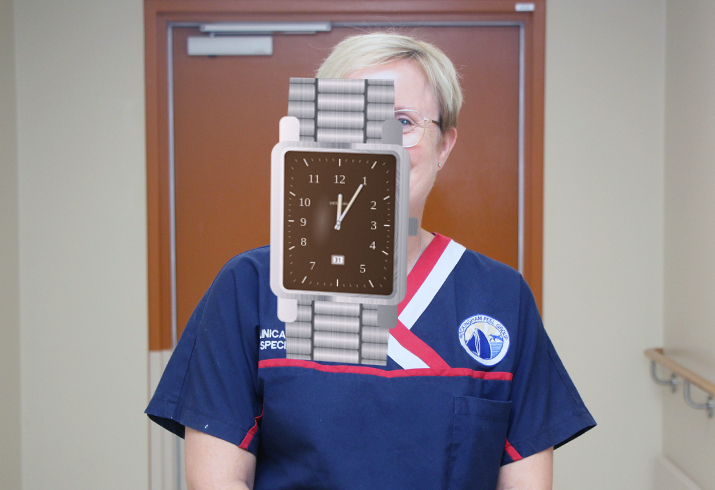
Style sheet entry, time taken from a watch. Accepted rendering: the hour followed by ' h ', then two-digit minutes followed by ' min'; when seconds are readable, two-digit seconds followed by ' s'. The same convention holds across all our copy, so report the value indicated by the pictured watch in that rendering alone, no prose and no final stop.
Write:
12 h 05 min
